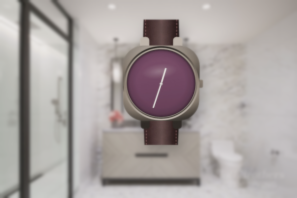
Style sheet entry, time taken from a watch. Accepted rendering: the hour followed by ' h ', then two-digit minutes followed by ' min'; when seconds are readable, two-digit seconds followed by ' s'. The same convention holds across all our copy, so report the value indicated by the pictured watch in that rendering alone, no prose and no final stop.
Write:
12 h 33 min
